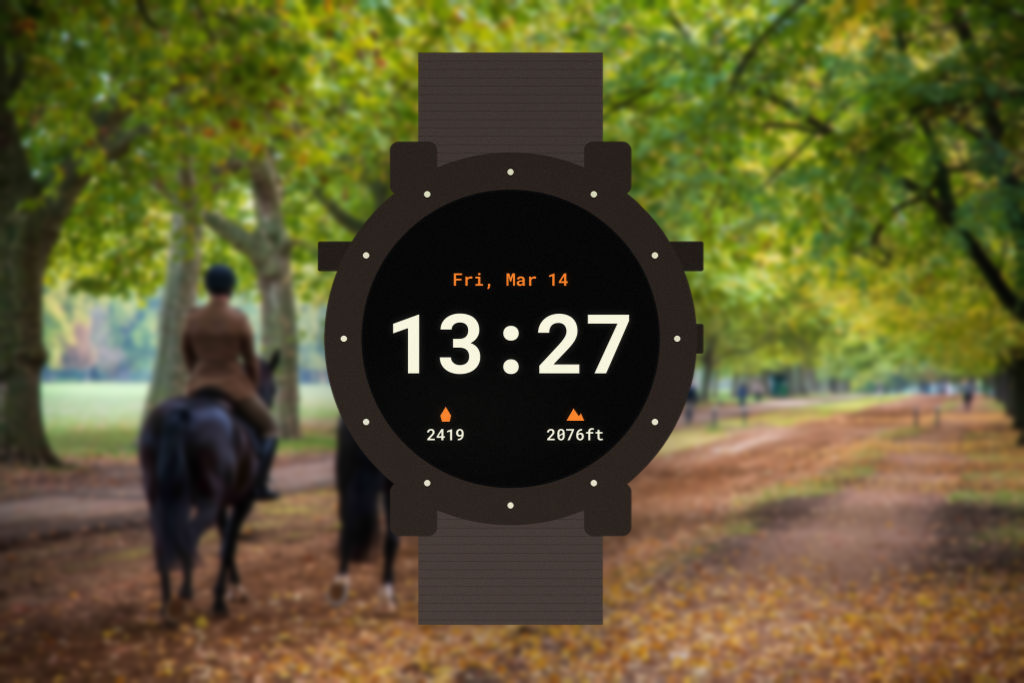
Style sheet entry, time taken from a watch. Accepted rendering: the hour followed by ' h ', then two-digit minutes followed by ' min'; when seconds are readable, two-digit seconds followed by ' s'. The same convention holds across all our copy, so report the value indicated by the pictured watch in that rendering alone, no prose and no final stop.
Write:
13 h 27 min
